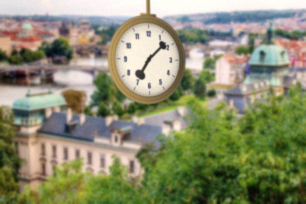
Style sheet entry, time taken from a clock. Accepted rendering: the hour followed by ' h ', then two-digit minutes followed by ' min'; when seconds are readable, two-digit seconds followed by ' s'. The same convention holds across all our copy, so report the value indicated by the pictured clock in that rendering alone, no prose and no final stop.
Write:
7 h 08 min
